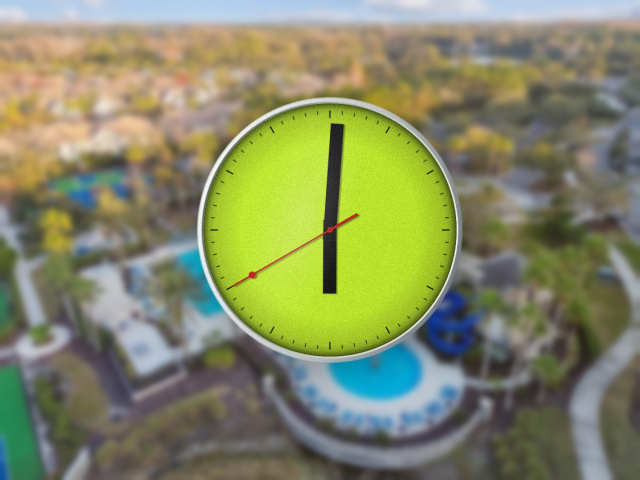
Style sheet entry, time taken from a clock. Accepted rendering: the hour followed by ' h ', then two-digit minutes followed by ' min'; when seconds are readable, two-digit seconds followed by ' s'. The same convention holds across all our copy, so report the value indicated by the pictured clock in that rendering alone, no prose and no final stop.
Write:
6 h 00 min 40 s
